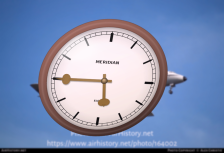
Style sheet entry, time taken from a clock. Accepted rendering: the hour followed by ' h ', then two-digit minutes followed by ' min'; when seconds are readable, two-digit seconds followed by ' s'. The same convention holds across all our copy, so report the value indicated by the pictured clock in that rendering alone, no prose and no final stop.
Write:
5 h 45 min
